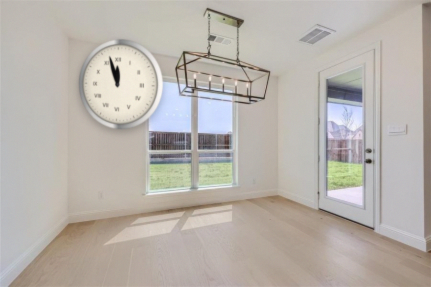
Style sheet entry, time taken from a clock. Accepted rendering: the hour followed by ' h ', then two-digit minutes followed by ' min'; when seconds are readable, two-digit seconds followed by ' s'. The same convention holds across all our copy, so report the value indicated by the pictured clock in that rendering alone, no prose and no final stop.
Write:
11 h 57 min
